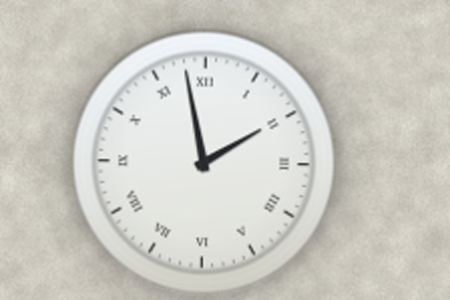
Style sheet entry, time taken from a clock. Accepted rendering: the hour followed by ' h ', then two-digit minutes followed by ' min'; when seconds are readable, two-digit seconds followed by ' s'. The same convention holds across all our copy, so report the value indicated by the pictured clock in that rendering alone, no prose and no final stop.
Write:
1 h 58 min
